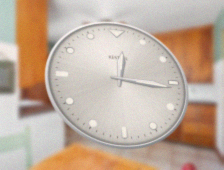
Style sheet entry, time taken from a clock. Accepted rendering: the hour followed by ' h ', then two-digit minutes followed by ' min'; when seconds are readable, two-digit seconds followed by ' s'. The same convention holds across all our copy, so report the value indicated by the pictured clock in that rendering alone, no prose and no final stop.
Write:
12 h 16 min
